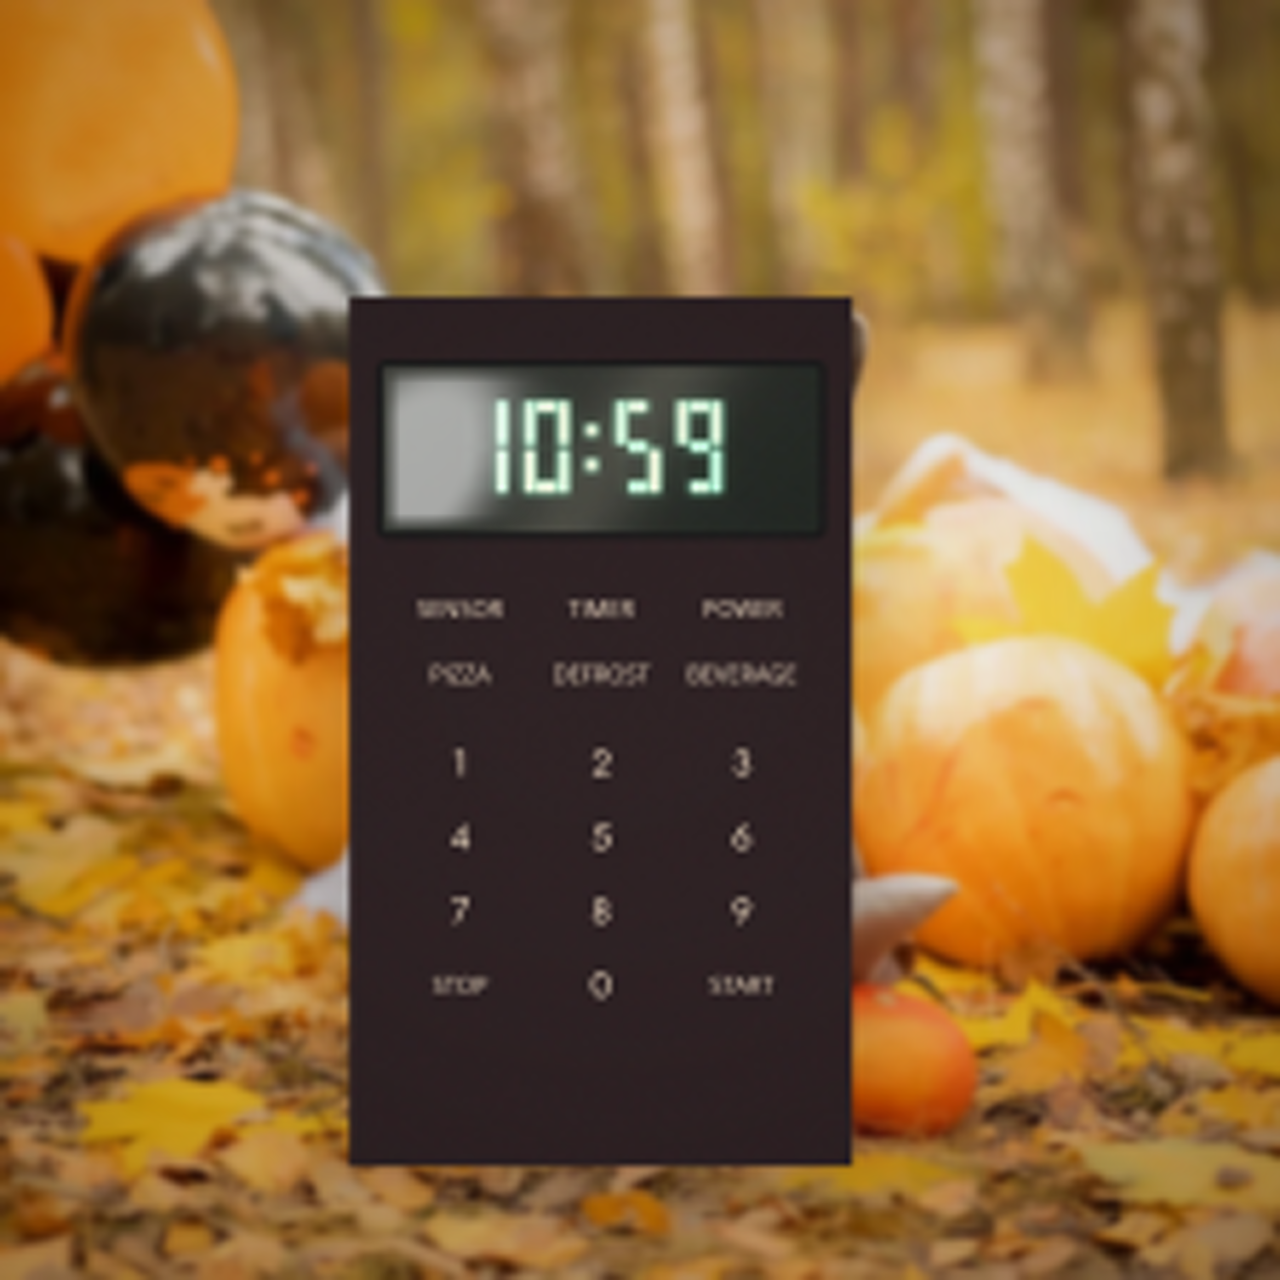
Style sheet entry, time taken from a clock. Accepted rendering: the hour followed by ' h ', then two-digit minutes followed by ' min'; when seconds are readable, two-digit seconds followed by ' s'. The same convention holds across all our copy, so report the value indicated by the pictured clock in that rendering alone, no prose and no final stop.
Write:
10 h 59 min
